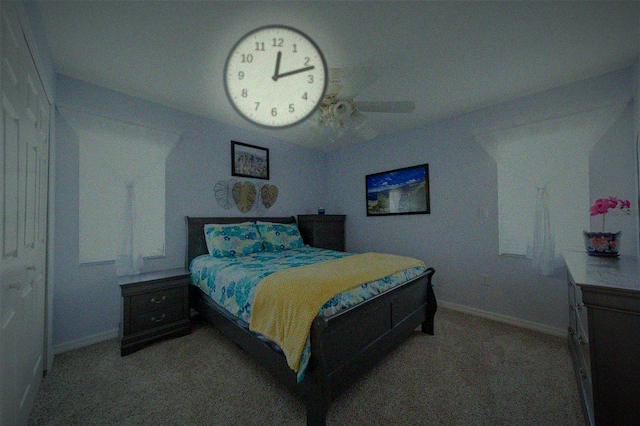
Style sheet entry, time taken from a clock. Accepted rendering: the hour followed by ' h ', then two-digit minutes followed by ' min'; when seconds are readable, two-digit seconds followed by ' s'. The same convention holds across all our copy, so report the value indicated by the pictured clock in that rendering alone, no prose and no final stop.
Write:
12 h 12 min
